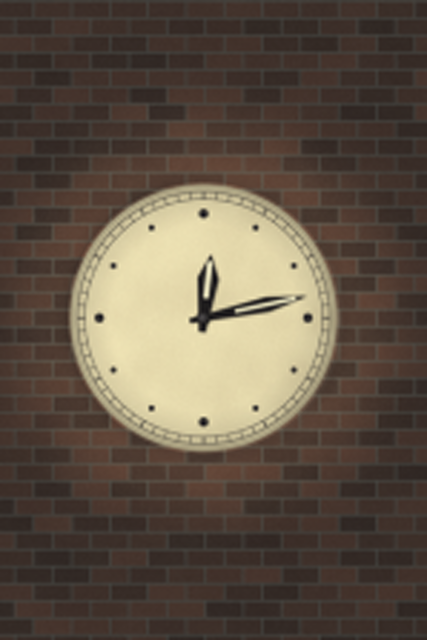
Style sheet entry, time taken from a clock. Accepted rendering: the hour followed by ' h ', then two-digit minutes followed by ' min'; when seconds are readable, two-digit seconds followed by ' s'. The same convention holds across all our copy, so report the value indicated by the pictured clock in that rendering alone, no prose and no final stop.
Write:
12 h 13 min
